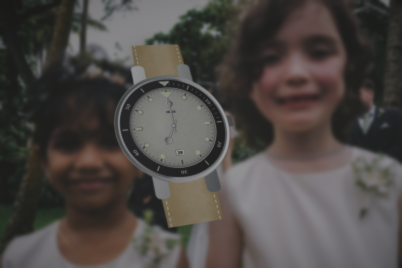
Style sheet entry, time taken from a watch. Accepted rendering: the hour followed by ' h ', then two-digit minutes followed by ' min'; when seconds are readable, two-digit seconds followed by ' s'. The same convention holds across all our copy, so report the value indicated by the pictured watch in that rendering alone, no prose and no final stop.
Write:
7 h 00 min
